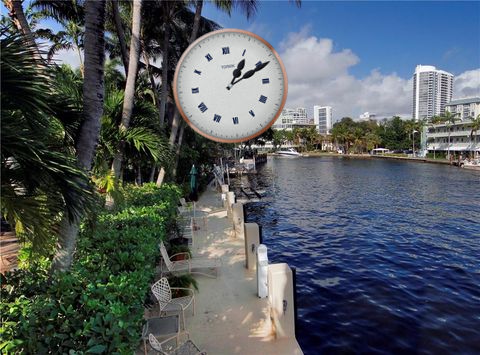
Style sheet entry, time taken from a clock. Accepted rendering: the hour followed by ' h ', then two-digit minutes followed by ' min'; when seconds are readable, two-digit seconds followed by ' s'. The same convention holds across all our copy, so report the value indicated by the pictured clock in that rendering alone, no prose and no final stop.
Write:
1 h 11 min
